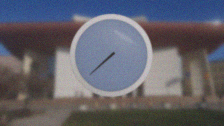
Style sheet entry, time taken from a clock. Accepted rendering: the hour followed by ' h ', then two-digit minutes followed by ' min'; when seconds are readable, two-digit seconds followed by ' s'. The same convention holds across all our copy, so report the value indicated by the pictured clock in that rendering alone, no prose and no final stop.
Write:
7 h 38 min
